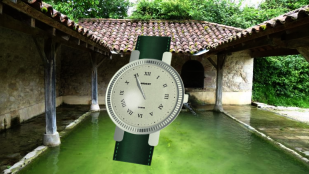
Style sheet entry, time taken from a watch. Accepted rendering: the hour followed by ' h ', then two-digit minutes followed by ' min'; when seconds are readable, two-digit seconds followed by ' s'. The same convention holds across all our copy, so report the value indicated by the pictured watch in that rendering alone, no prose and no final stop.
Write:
10 h 55 min
